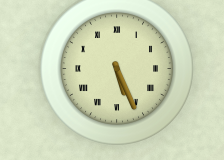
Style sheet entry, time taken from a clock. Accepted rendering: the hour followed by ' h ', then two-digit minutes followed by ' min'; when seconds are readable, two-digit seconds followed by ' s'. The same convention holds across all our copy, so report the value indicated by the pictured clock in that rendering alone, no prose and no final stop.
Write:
5 h 26 min
